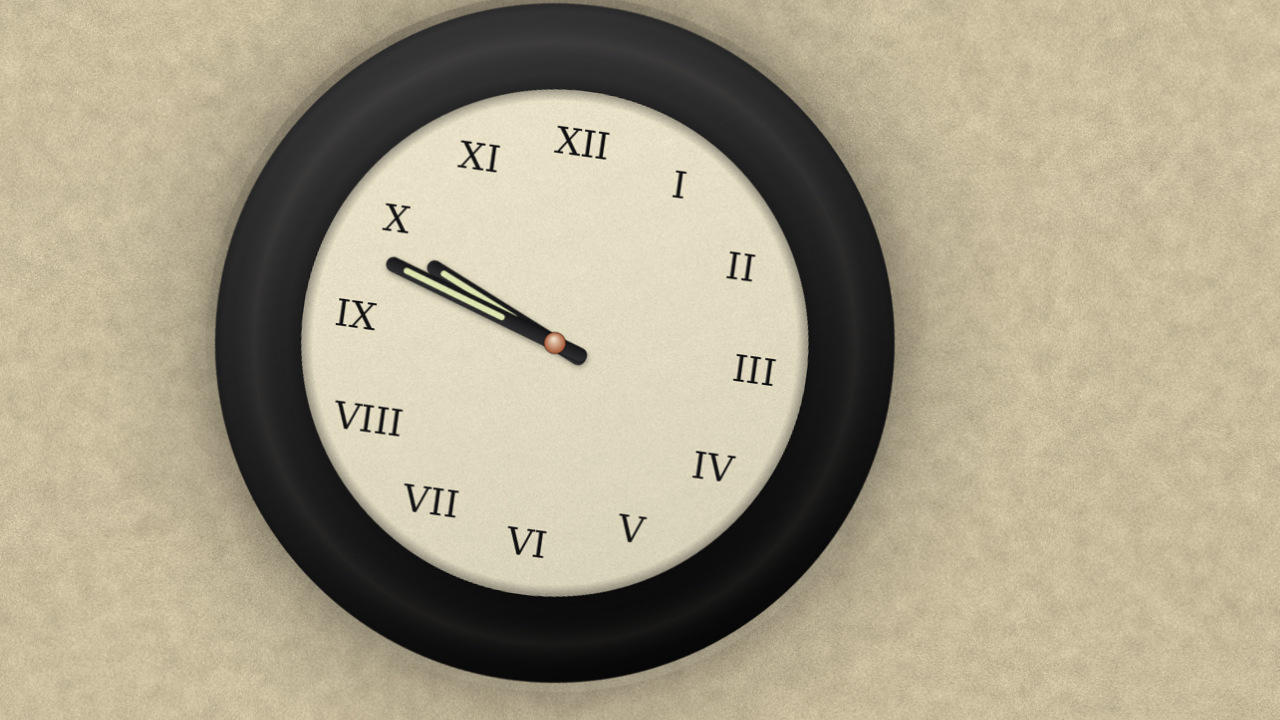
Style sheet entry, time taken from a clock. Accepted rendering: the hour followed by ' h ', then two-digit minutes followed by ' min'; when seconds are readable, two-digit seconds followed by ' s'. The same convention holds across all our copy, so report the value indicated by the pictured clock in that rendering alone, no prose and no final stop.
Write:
9 h 48 min
